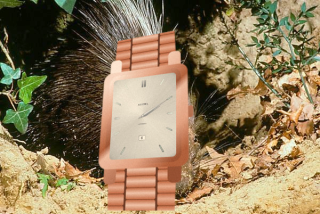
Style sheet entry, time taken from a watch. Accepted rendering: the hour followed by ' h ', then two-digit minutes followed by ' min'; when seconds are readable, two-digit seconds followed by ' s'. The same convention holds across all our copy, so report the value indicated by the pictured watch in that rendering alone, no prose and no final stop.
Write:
2 h 10 min
